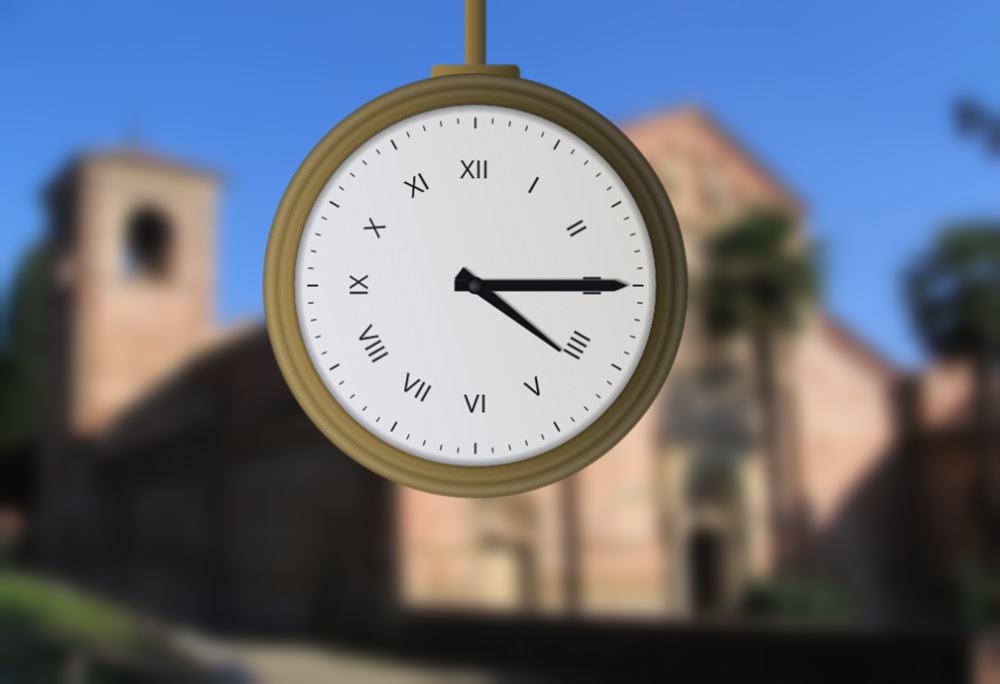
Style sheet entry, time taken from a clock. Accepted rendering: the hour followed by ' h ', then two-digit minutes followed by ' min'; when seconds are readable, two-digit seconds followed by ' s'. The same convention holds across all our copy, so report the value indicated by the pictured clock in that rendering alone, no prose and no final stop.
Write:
4 h 15 min
